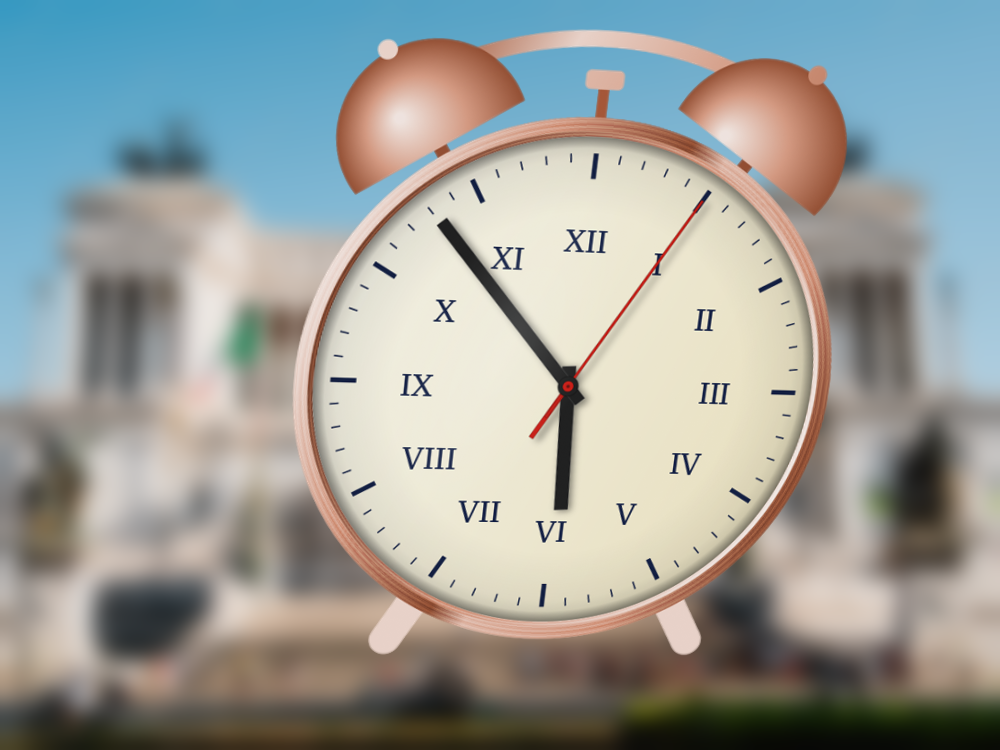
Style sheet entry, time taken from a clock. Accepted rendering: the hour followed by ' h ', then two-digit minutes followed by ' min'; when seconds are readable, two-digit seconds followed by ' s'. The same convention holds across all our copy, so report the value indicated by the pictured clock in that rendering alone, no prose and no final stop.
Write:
5 h 53 min 05 s
